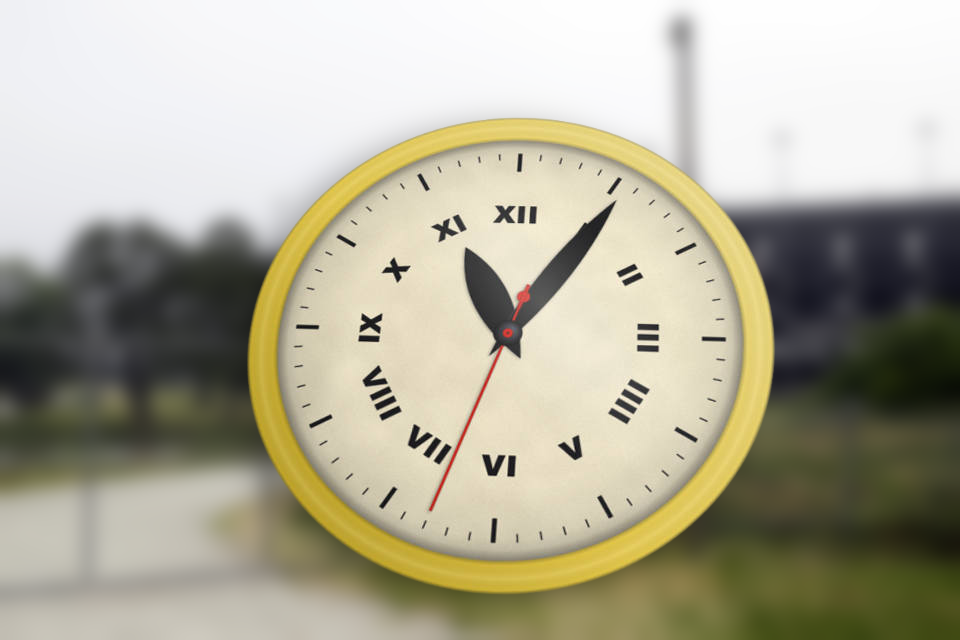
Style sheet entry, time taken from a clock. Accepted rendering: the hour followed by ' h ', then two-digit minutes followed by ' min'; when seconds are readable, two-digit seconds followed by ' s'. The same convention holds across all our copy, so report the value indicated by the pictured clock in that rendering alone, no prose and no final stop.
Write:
11 h 05 min 33 s
